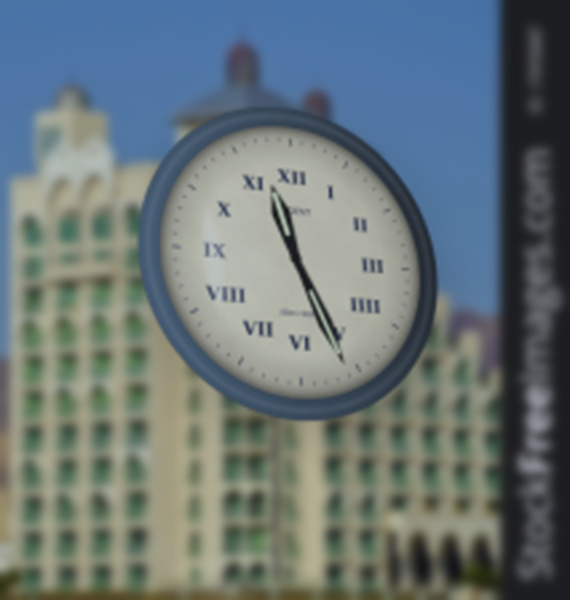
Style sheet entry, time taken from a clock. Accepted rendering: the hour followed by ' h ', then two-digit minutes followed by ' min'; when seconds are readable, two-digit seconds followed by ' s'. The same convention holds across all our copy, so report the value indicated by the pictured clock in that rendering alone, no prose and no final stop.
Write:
11 h 26 min
